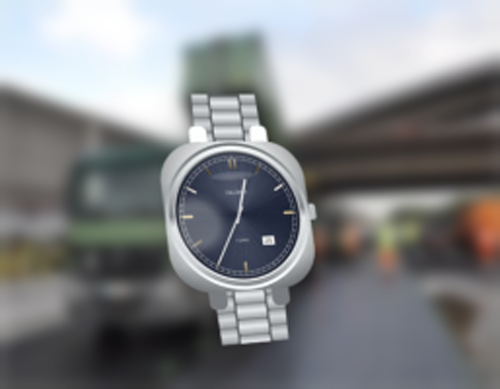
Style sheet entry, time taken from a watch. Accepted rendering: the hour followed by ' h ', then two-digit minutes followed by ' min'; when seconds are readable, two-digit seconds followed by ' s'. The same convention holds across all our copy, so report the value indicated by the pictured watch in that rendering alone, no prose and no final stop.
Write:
12 h 35 min
